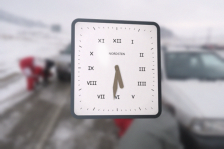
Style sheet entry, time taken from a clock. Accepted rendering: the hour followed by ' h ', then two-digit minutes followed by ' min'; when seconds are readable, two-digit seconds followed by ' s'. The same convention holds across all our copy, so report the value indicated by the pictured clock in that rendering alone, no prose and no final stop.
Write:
5 h 31 min
